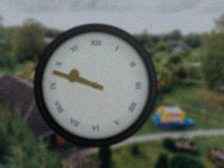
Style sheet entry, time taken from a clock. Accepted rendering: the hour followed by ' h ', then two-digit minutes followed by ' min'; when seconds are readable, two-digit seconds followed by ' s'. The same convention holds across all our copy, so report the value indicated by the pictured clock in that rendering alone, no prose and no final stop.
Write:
9 h 48 min
